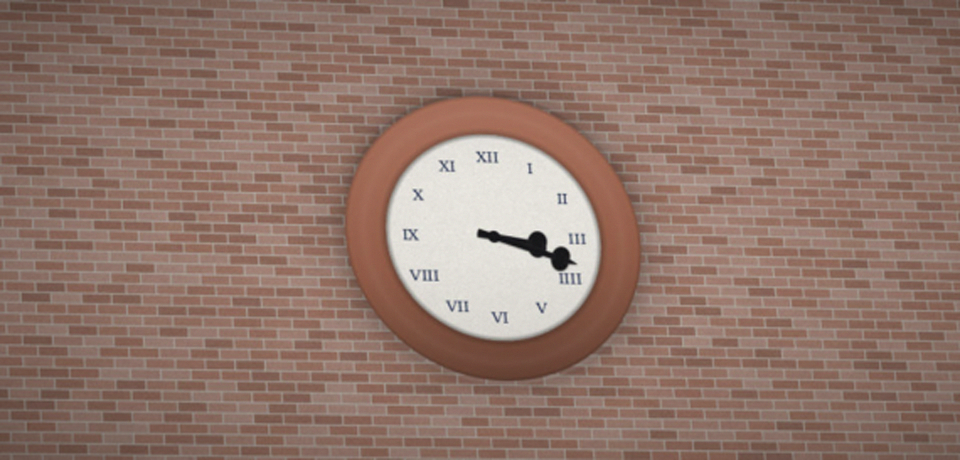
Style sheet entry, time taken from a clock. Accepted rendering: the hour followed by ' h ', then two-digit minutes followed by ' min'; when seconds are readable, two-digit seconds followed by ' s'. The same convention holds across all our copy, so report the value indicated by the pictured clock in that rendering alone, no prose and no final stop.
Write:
3 h 18 min
